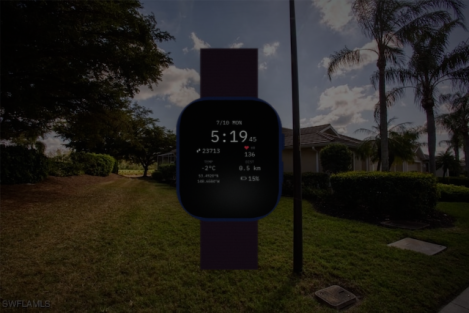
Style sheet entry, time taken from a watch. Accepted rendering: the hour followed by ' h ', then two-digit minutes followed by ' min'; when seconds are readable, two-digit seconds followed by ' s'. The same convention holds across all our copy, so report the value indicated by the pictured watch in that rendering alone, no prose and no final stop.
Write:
5 h 19 min
